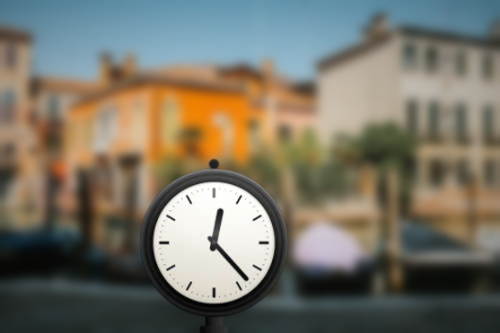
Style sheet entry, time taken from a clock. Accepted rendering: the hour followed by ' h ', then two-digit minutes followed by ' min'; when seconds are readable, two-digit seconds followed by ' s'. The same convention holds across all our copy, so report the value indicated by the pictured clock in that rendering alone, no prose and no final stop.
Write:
12 h 23 min
